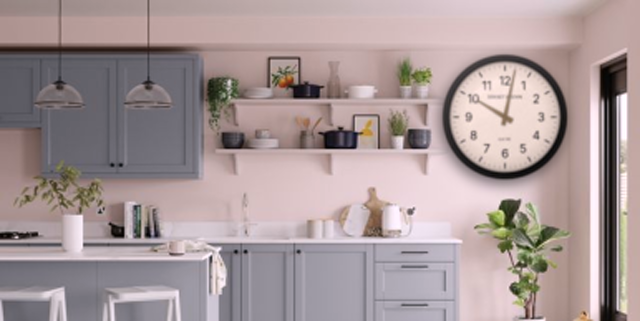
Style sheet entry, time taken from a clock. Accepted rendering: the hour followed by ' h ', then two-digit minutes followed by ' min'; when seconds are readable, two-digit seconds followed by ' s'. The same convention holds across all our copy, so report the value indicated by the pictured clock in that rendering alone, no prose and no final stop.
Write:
10 h 02 min
